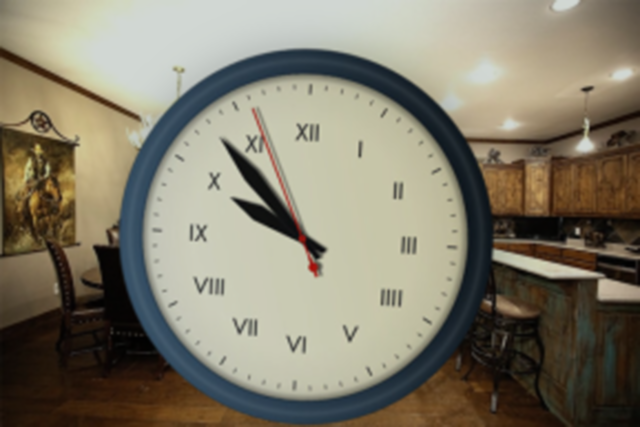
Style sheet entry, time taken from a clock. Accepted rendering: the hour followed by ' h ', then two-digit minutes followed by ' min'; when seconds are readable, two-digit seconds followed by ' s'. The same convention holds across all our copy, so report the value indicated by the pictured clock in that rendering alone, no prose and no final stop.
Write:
9 h 52 min 56 s
